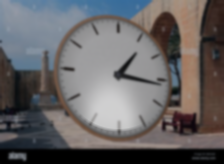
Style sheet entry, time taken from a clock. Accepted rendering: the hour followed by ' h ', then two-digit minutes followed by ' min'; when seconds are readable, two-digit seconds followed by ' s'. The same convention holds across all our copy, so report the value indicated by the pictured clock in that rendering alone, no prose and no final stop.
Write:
1 h 16 min
